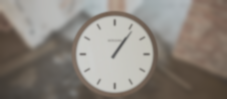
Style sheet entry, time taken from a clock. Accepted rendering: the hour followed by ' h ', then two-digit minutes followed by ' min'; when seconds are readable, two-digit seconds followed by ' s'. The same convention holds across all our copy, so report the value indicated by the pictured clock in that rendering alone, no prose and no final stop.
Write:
1 h 06 min
